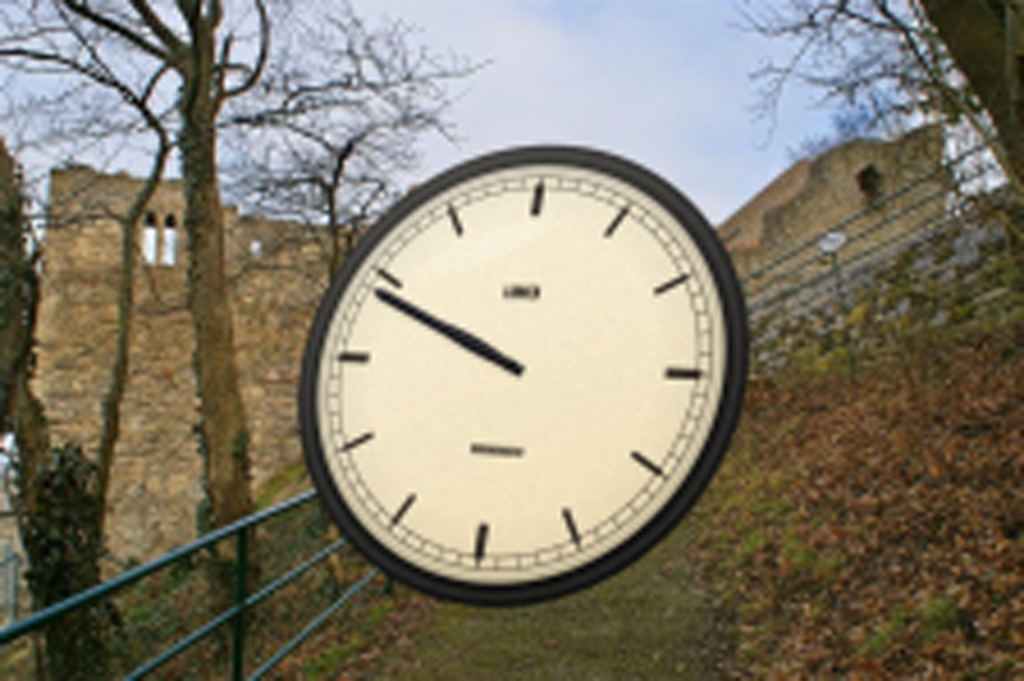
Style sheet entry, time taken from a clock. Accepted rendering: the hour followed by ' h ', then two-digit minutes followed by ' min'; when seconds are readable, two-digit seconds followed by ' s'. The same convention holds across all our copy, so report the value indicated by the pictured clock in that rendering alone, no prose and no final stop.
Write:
9 h 49 min
